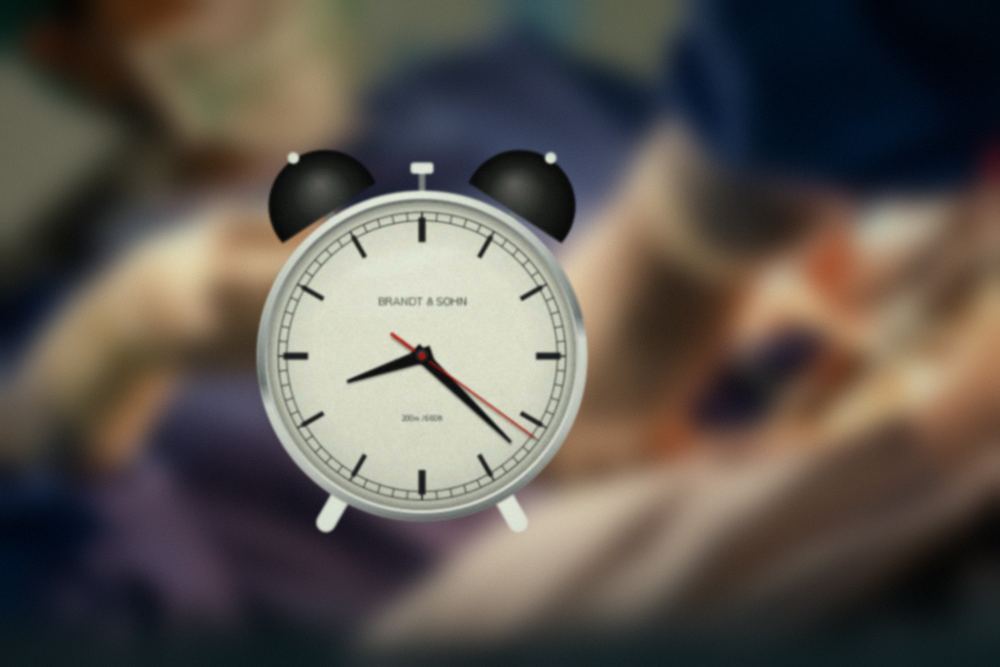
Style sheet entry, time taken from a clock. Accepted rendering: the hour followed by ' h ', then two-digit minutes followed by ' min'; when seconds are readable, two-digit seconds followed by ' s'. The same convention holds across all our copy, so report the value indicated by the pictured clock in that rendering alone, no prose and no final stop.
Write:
8 h 22 min 21 s
